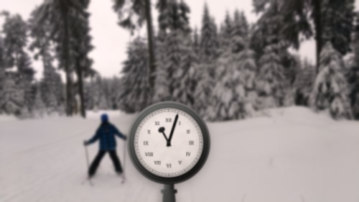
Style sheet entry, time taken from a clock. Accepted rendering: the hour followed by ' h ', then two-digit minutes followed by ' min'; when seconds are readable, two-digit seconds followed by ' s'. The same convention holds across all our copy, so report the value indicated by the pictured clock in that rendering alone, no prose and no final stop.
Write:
11 h 03 min
